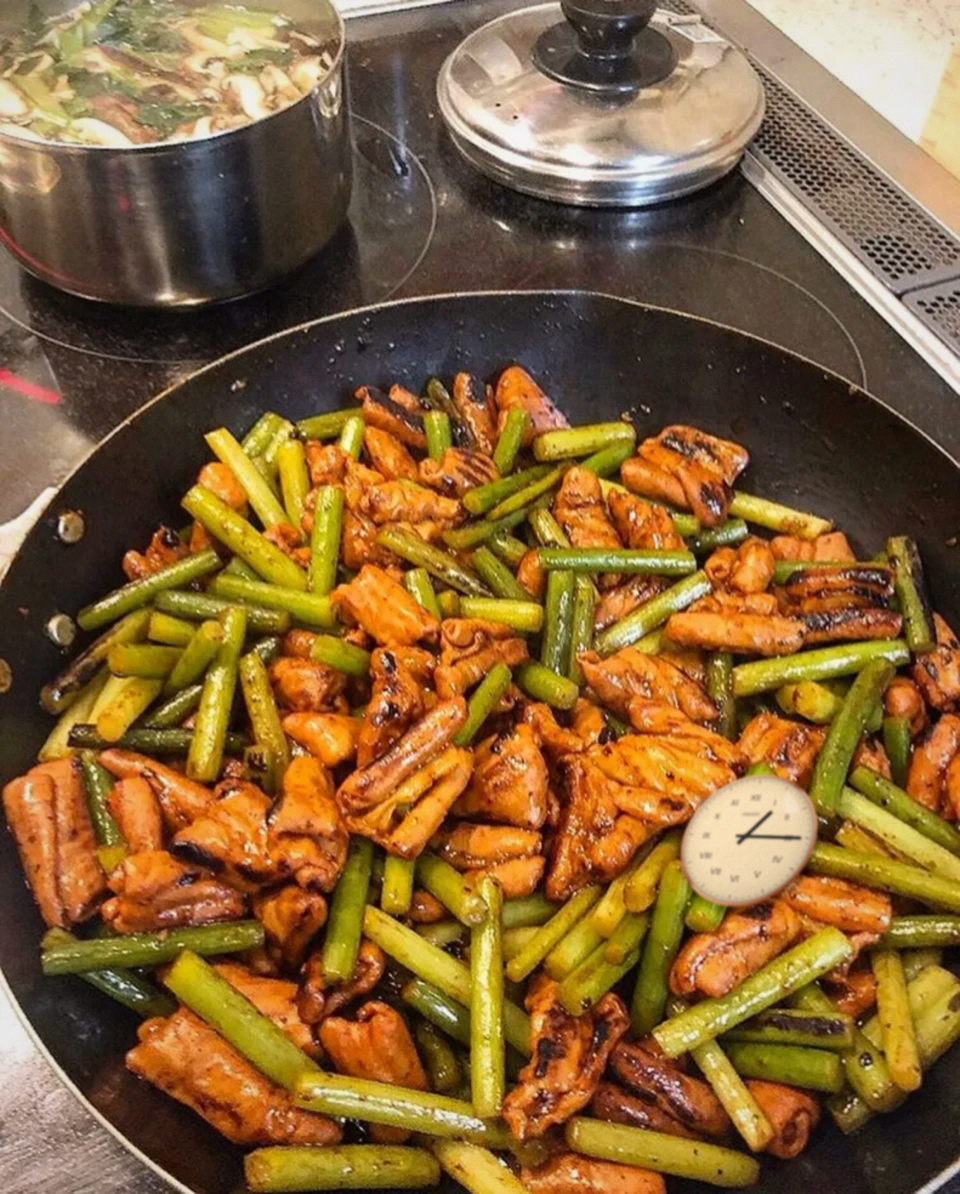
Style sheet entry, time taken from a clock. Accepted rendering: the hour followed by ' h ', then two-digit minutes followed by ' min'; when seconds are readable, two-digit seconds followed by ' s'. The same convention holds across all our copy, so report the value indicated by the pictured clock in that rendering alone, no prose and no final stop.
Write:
1 h 15 min
